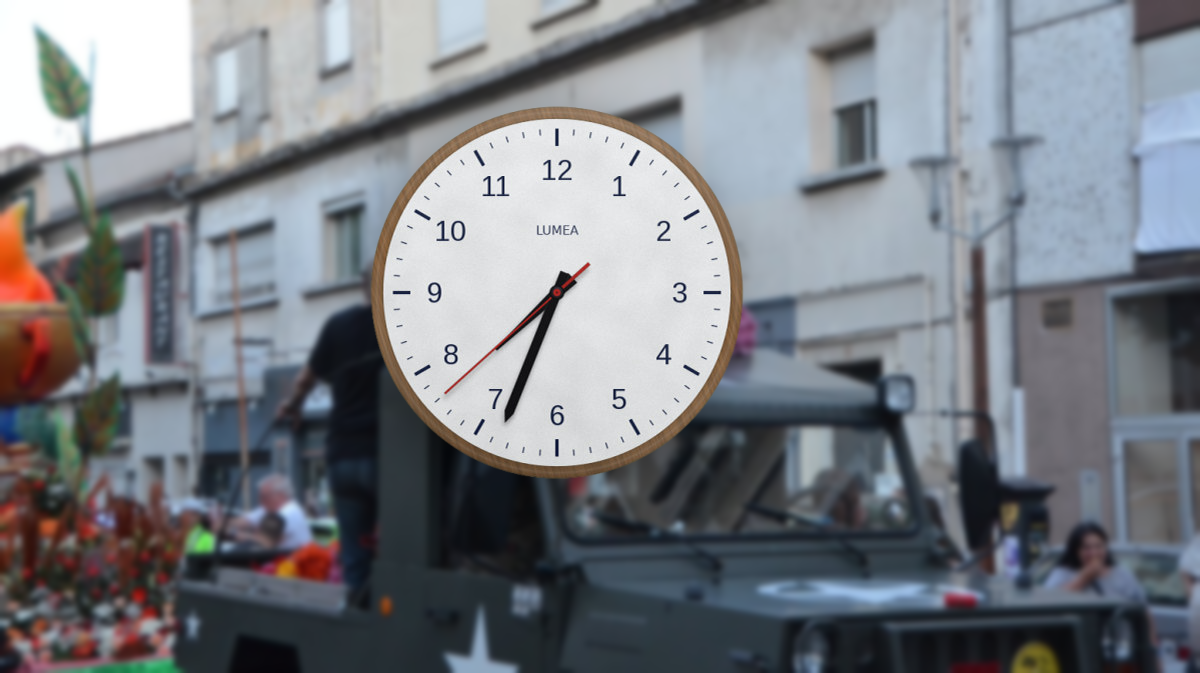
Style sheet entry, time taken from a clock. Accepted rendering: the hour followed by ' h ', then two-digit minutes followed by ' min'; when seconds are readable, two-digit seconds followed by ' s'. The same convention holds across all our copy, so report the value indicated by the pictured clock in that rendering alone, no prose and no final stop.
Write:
7 h 33 min 38 s
